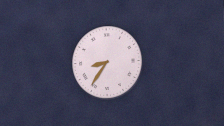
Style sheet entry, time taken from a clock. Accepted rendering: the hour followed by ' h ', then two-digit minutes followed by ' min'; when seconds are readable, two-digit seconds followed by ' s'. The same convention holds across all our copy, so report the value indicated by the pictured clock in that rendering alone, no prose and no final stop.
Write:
8 h 36 min
